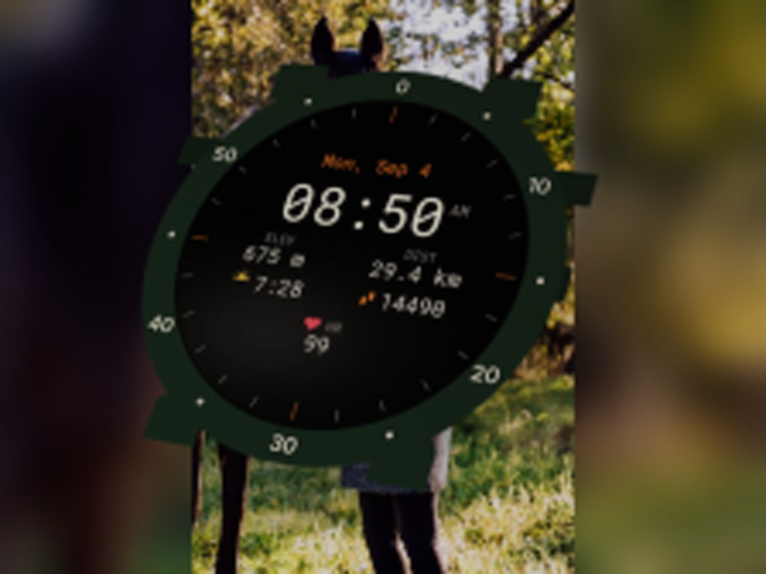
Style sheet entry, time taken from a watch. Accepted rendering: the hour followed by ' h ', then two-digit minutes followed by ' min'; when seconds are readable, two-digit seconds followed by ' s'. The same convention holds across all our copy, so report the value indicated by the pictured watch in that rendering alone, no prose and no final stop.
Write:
8 h 50 min
